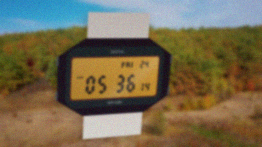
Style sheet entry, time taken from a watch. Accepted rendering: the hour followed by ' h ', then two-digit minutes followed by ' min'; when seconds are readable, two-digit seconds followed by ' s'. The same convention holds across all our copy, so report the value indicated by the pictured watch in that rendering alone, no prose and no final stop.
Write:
5 h 36 min
